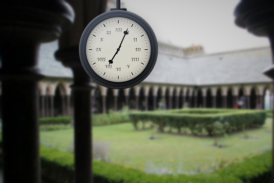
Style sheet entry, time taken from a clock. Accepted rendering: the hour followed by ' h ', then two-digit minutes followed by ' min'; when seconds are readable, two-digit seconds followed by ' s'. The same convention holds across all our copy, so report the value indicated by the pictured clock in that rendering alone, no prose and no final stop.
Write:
7 h 04 min
